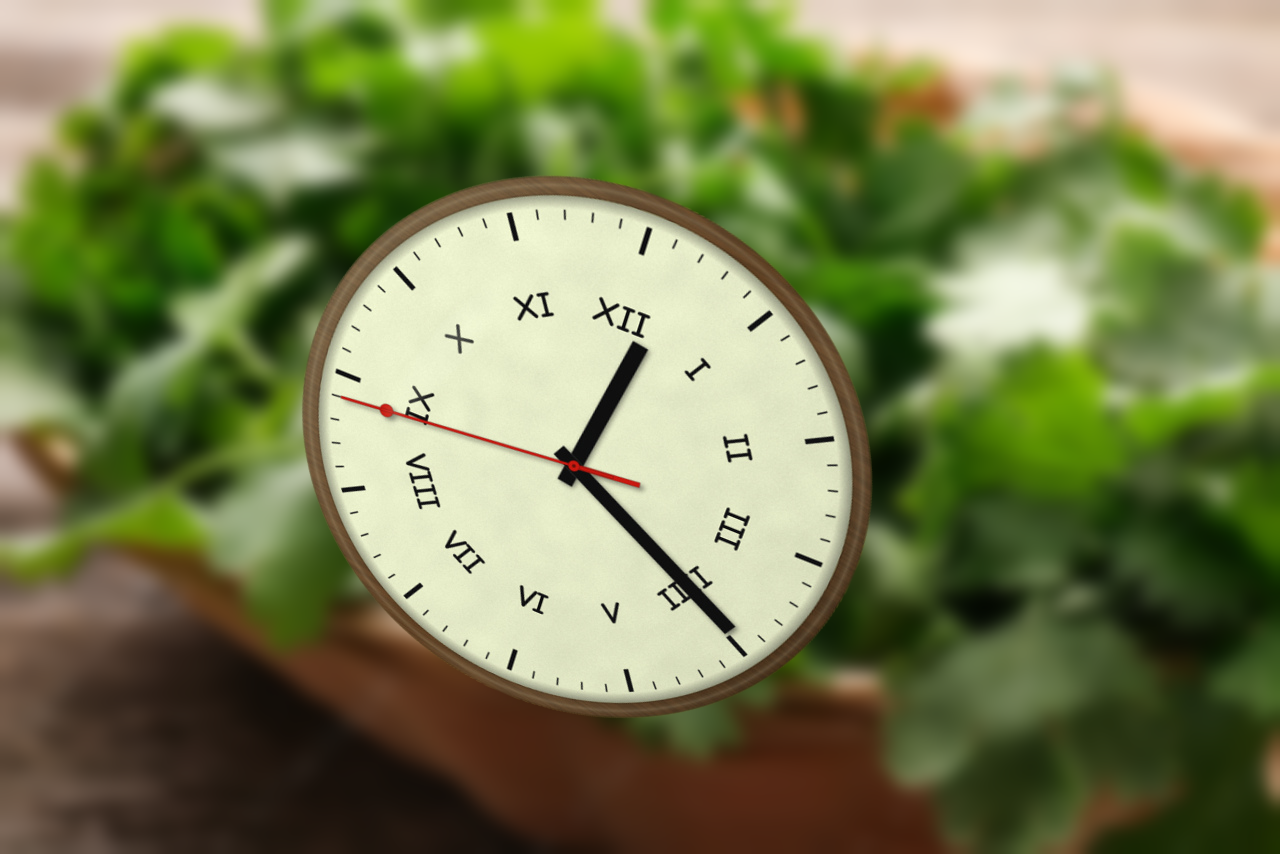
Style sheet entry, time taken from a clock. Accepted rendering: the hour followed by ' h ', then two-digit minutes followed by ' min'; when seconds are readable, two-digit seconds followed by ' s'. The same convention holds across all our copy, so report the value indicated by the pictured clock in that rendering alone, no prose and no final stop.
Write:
12 h 19 min 44 s
